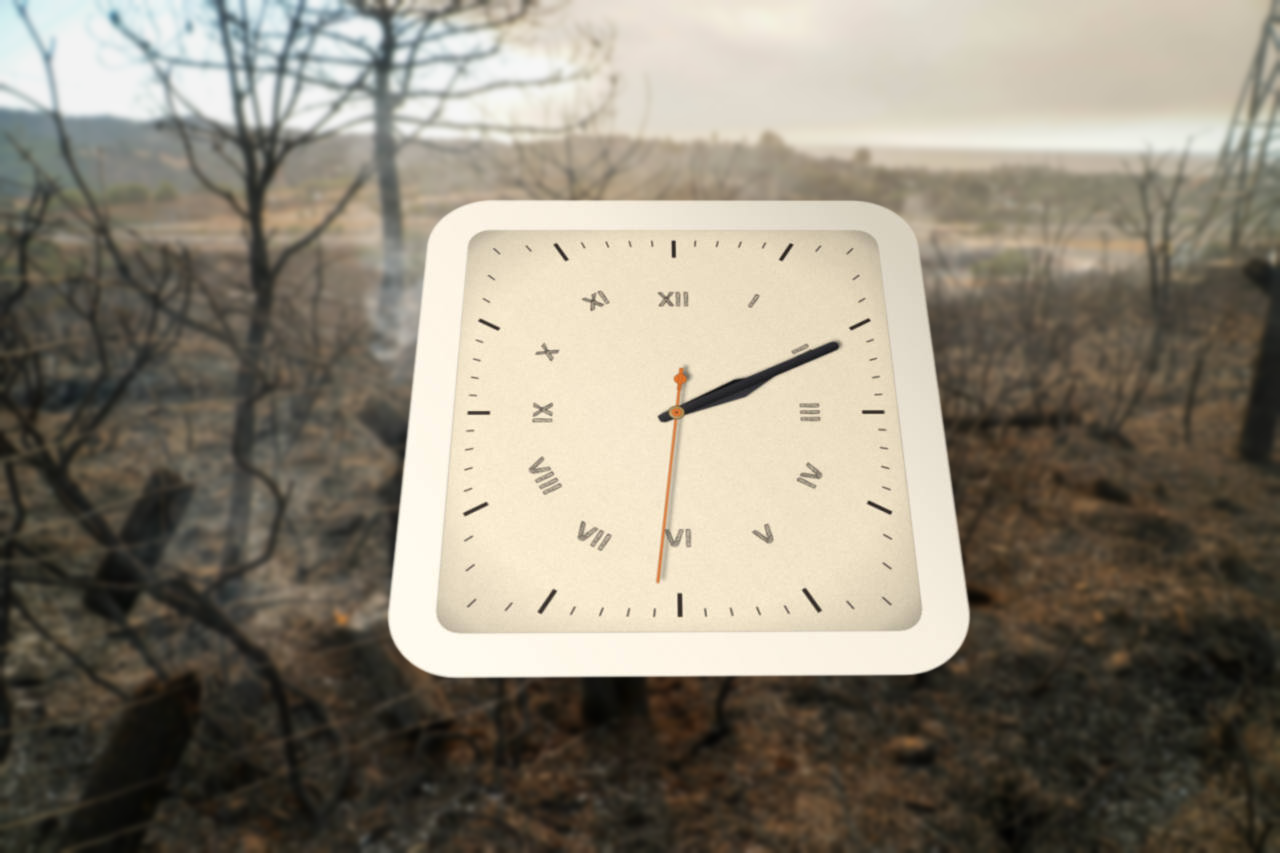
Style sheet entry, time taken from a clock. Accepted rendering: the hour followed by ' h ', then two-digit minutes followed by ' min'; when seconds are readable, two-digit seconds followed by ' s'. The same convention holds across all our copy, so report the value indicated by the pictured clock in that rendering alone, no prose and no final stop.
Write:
2 h 10 min 31 s
